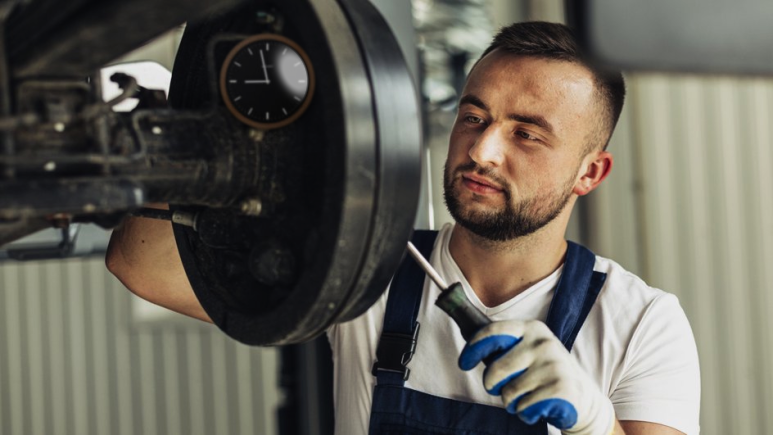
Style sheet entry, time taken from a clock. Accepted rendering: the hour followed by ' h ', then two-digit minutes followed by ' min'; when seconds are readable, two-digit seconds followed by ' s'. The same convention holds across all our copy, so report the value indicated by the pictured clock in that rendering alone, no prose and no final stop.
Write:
8 h 58 min
